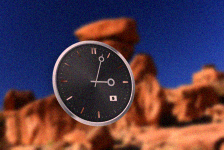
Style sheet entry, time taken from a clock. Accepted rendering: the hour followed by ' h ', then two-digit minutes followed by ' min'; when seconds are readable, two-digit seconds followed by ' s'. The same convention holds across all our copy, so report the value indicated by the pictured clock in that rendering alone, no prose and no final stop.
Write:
3 h 03 min
